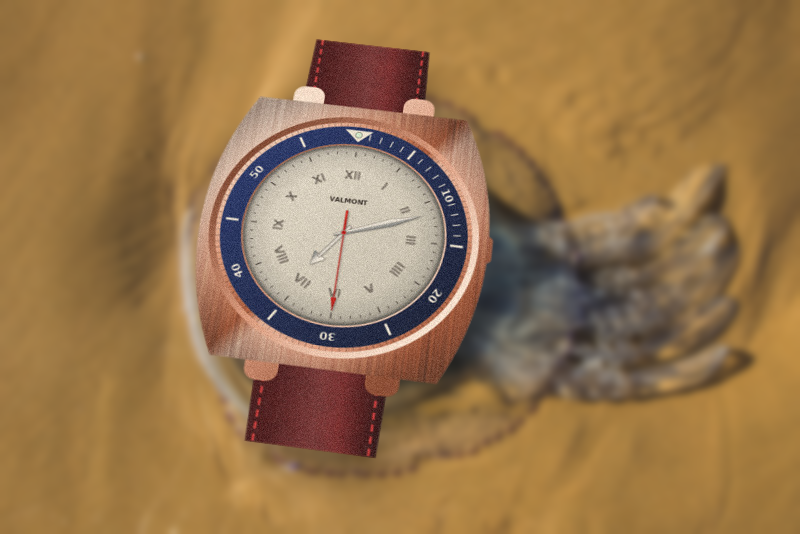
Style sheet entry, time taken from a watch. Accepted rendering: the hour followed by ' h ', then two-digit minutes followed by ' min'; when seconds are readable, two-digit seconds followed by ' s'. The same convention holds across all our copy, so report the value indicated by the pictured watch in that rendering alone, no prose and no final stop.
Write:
7 h 11 min 30 s
